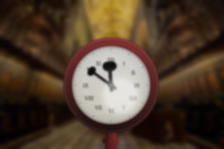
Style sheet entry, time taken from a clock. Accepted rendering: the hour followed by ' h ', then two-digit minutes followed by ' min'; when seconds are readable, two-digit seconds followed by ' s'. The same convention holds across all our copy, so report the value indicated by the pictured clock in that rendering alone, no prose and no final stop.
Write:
11 h 51 min
